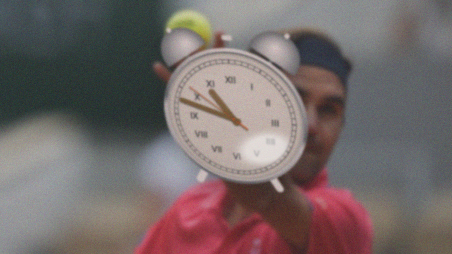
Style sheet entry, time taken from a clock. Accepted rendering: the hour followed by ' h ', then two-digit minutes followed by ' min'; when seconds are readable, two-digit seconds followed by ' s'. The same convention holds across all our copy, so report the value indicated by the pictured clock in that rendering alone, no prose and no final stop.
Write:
10 h 47 min 51 s
